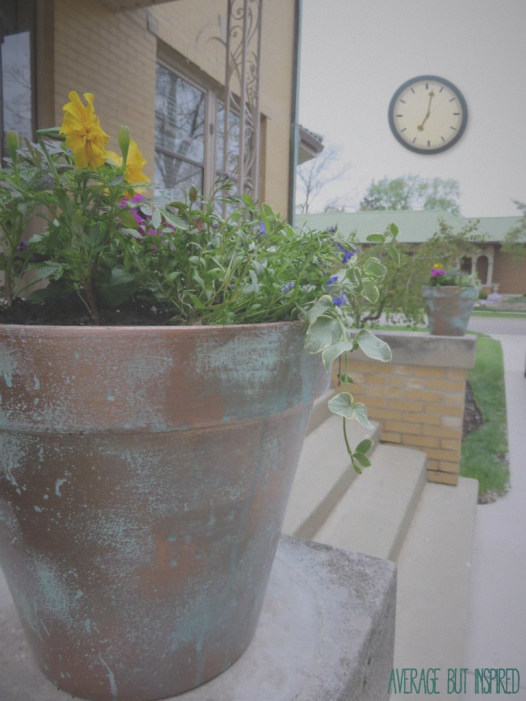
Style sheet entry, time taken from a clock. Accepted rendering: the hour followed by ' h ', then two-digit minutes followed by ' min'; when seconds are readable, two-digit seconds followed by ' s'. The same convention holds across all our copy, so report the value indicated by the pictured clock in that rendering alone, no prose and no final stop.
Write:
7 h 02 min
